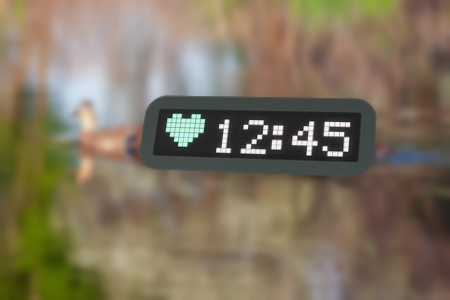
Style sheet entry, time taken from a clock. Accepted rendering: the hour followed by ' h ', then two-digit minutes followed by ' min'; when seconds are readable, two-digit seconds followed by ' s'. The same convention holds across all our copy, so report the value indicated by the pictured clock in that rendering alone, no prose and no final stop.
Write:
12 h 45 min
